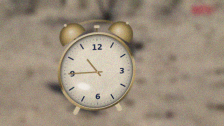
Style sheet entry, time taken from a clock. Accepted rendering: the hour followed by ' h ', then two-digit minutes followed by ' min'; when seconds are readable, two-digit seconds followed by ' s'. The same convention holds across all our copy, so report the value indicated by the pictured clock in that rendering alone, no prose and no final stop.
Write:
10 h 45 min
